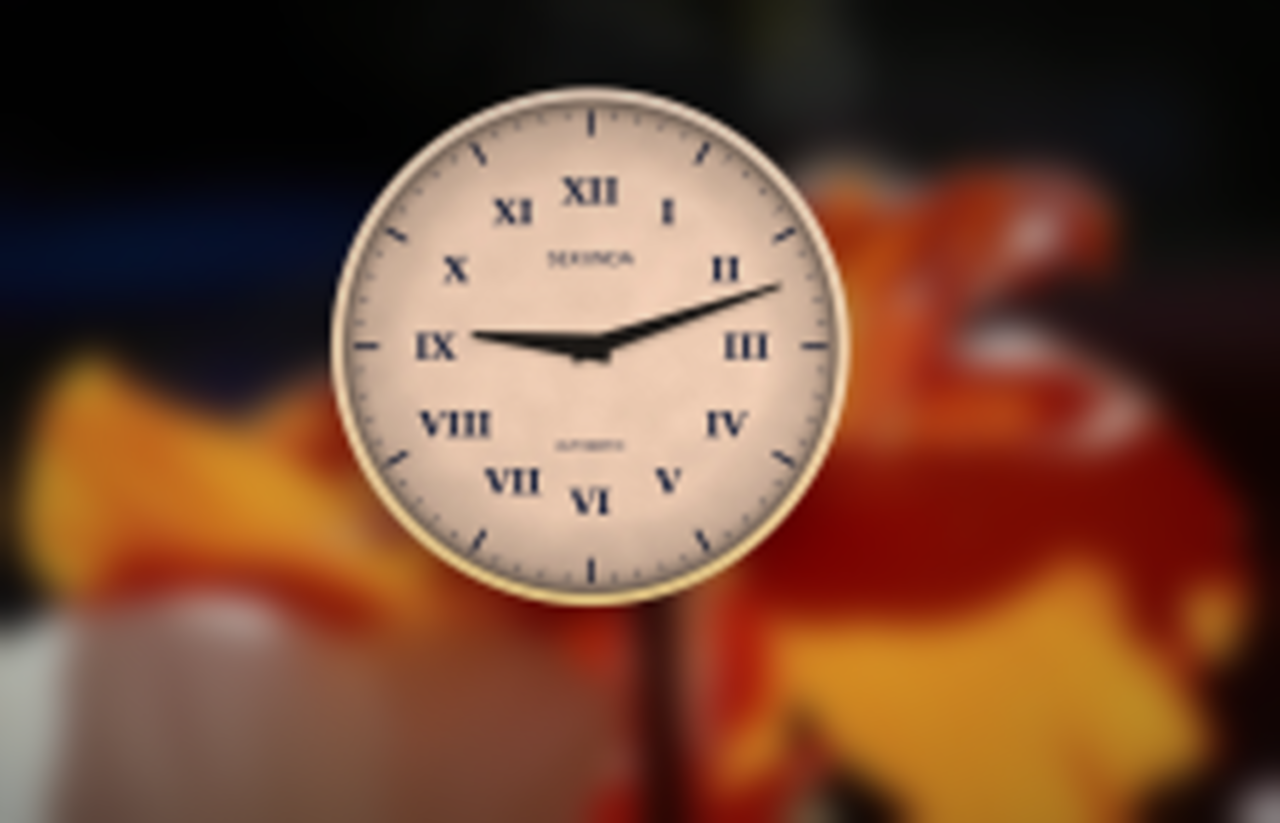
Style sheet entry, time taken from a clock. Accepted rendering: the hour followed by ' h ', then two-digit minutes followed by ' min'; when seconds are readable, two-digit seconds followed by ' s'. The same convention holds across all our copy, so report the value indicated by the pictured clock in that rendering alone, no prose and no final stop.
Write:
9 h 12 min
